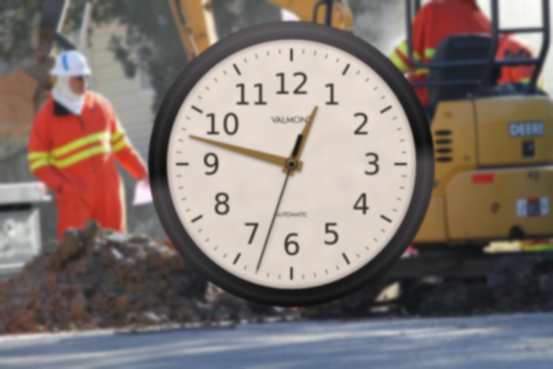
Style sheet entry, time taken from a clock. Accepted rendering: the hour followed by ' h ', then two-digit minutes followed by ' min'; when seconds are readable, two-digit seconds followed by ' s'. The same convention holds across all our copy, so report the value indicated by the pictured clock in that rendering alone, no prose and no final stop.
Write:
12 h 47 min 33 s
